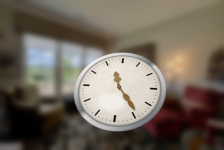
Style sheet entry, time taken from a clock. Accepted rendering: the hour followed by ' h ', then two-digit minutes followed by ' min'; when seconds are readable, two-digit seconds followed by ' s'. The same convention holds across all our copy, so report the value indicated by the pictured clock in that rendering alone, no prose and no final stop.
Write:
11 h 24 min
